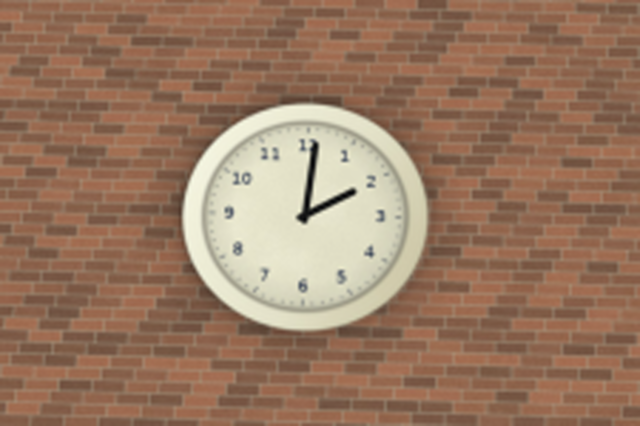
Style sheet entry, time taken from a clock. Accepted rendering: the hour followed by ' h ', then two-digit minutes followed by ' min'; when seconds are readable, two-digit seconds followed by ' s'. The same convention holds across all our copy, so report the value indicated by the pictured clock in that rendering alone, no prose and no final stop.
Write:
2 h 01 min
